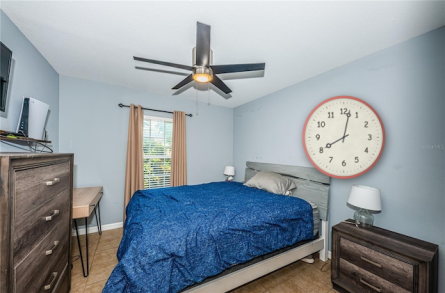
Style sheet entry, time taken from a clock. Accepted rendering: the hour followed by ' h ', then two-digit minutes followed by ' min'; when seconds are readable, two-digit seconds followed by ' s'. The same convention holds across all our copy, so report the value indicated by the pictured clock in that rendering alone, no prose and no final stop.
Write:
8 h 02 min
